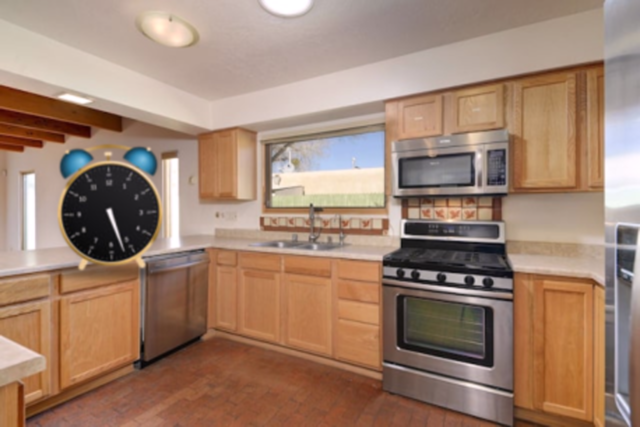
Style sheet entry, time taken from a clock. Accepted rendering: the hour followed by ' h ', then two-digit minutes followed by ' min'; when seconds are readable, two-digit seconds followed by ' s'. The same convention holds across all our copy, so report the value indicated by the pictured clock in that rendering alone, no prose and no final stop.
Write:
5 h 27 min
